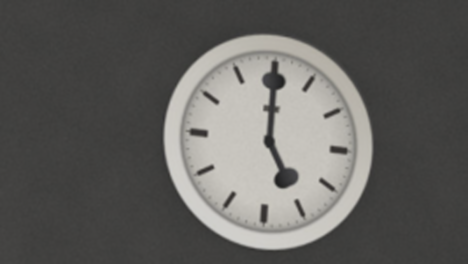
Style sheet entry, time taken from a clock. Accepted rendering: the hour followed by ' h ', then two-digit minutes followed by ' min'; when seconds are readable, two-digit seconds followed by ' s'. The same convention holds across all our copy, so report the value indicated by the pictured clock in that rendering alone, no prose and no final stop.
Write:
5 h 00 min
